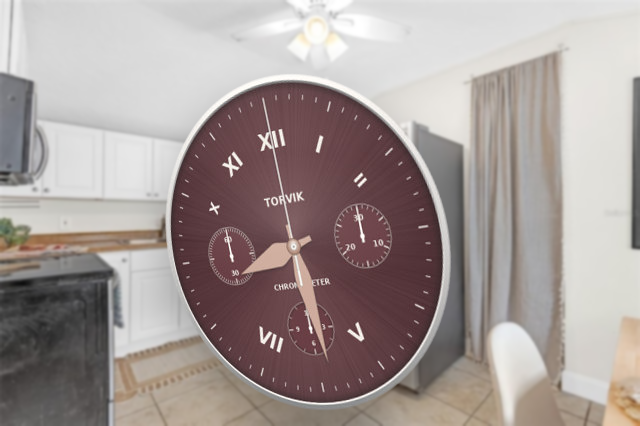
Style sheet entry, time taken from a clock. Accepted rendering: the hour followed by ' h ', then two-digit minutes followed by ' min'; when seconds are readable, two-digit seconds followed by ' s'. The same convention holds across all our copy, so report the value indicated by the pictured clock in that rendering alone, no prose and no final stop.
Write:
8 h 29 min
